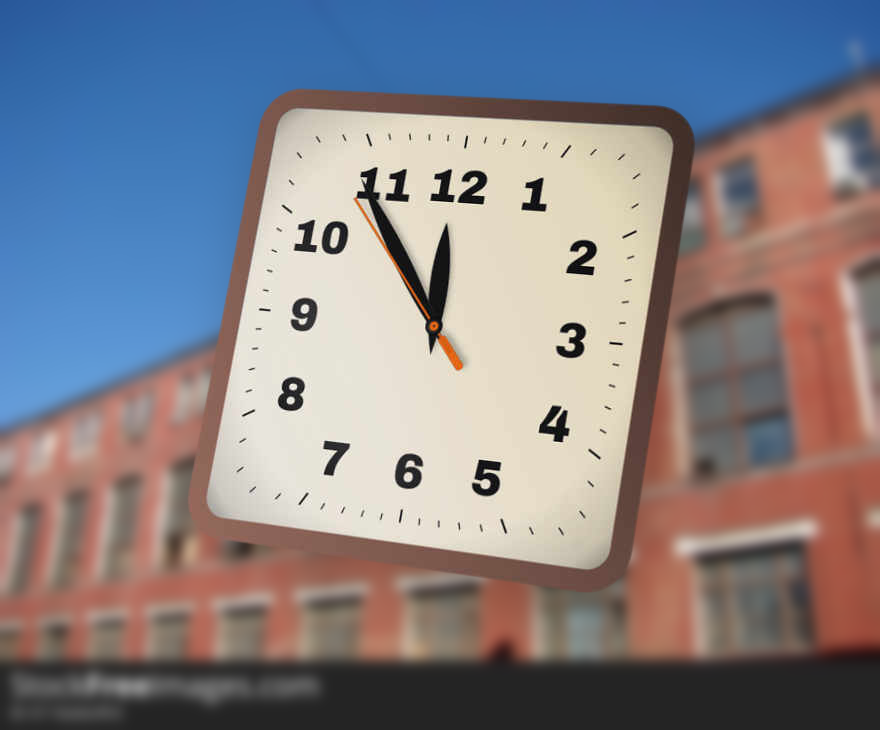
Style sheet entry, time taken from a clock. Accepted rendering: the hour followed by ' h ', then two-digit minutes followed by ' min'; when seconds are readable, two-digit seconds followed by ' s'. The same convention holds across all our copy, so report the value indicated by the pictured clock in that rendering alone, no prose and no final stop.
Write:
11 h 53 min 53 s
